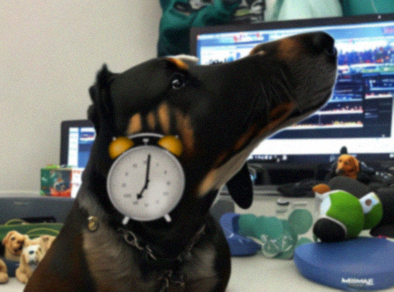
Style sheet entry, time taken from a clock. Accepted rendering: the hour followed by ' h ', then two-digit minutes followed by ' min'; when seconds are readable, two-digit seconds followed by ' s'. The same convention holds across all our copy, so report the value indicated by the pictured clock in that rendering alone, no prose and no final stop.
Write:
7 h 01 min
